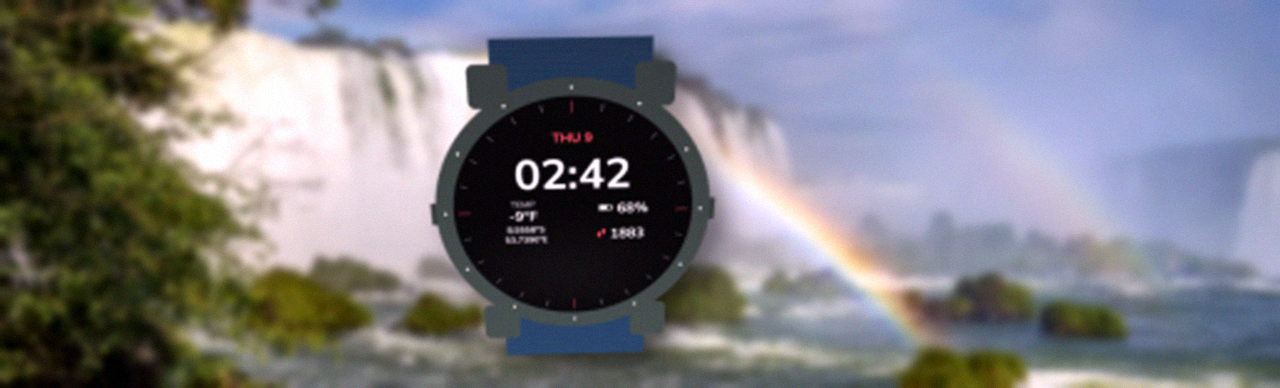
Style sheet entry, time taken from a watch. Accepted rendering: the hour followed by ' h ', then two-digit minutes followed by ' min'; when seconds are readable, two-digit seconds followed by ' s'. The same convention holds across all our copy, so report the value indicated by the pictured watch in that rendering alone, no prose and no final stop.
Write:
2 h 42 min
